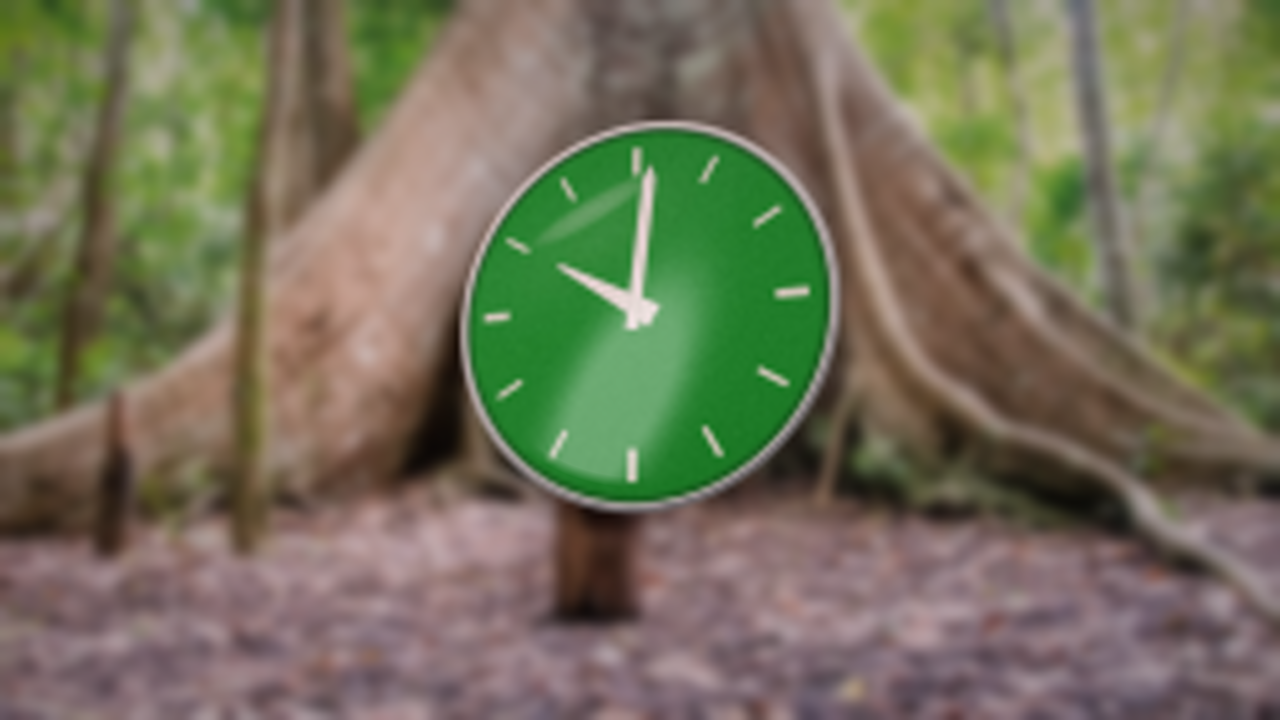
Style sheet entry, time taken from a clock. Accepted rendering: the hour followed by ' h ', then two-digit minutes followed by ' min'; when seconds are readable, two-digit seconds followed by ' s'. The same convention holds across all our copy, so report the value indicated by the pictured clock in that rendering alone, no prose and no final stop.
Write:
10 h 01 min
